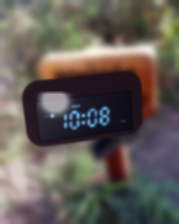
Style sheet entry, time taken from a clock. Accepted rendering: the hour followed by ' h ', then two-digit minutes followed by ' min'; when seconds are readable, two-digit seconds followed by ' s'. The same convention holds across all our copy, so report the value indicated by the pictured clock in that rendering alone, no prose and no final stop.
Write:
10 h 08 min
